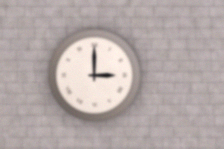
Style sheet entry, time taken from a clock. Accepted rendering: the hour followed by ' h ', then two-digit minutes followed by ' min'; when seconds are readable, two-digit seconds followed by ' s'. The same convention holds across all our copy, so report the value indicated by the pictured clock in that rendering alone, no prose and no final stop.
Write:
3 h 00 min
